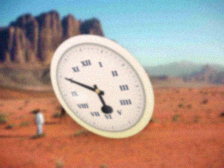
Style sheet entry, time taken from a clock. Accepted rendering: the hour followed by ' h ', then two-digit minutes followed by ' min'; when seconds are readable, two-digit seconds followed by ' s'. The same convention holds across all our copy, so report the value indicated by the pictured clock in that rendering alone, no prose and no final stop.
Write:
5 h 50 min
